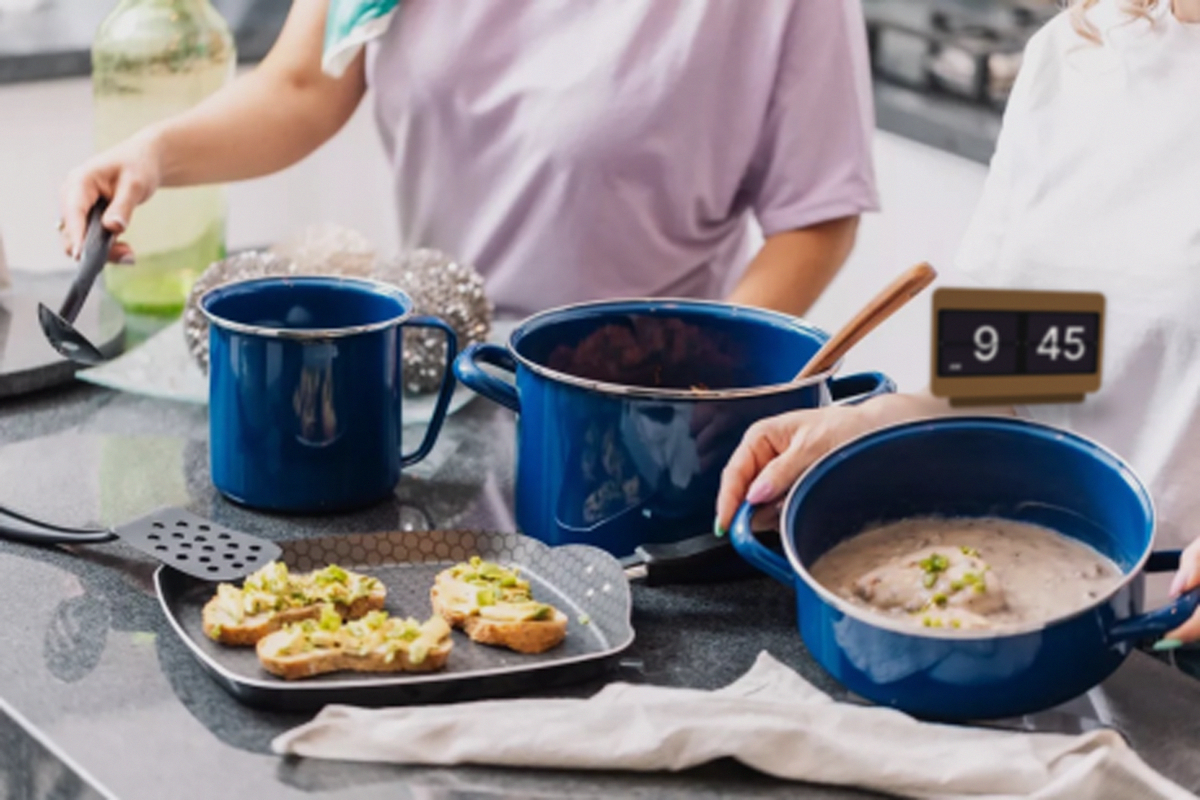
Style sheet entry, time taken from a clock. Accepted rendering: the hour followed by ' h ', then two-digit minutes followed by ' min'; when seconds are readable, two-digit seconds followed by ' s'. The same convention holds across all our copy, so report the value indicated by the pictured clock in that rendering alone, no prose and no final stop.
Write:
9 h 45 min
